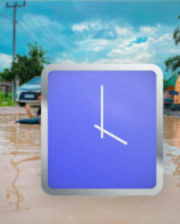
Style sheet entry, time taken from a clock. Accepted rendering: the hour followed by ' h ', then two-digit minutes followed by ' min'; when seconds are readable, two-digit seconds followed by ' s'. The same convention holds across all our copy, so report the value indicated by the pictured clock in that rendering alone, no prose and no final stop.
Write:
4 h 00 min
